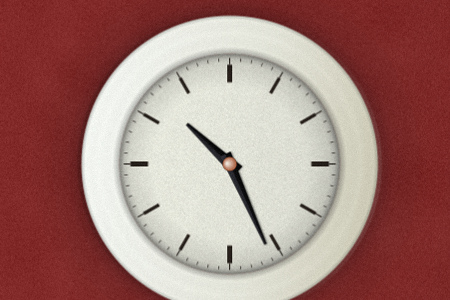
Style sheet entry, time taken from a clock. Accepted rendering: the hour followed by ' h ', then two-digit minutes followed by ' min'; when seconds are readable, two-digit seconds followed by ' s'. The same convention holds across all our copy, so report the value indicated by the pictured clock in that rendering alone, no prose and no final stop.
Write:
10 h 26 min
